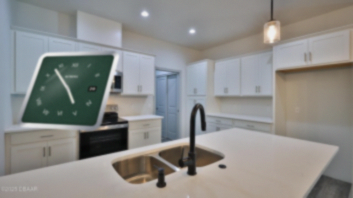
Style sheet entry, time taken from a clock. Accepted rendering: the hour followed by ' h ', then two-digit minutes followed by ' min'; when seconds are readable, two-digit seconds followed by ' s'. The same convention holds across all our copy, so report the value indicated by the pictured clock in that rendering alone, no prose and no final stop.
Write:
4 h 53 min
